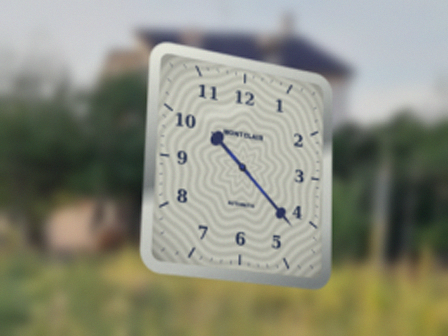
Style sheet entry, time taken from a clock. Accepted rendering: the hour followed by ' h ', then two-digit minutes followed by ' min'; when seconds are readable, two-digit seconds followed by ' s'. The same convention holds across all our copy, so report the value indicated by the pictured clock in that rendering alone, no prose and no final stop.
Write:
10 h 22 min
